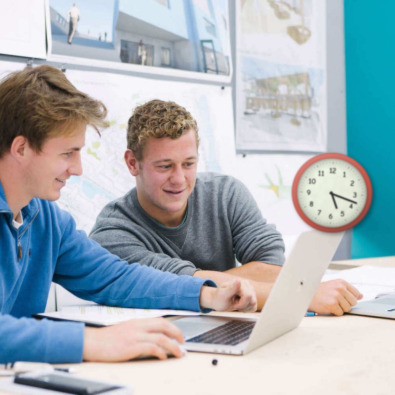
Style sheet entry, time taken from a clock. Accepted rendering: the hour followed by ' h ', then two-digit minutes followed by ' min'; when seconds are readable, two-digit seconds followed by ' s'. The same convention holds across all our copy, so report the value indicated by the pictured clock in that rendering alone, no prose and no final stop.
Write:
5 h 18 min
